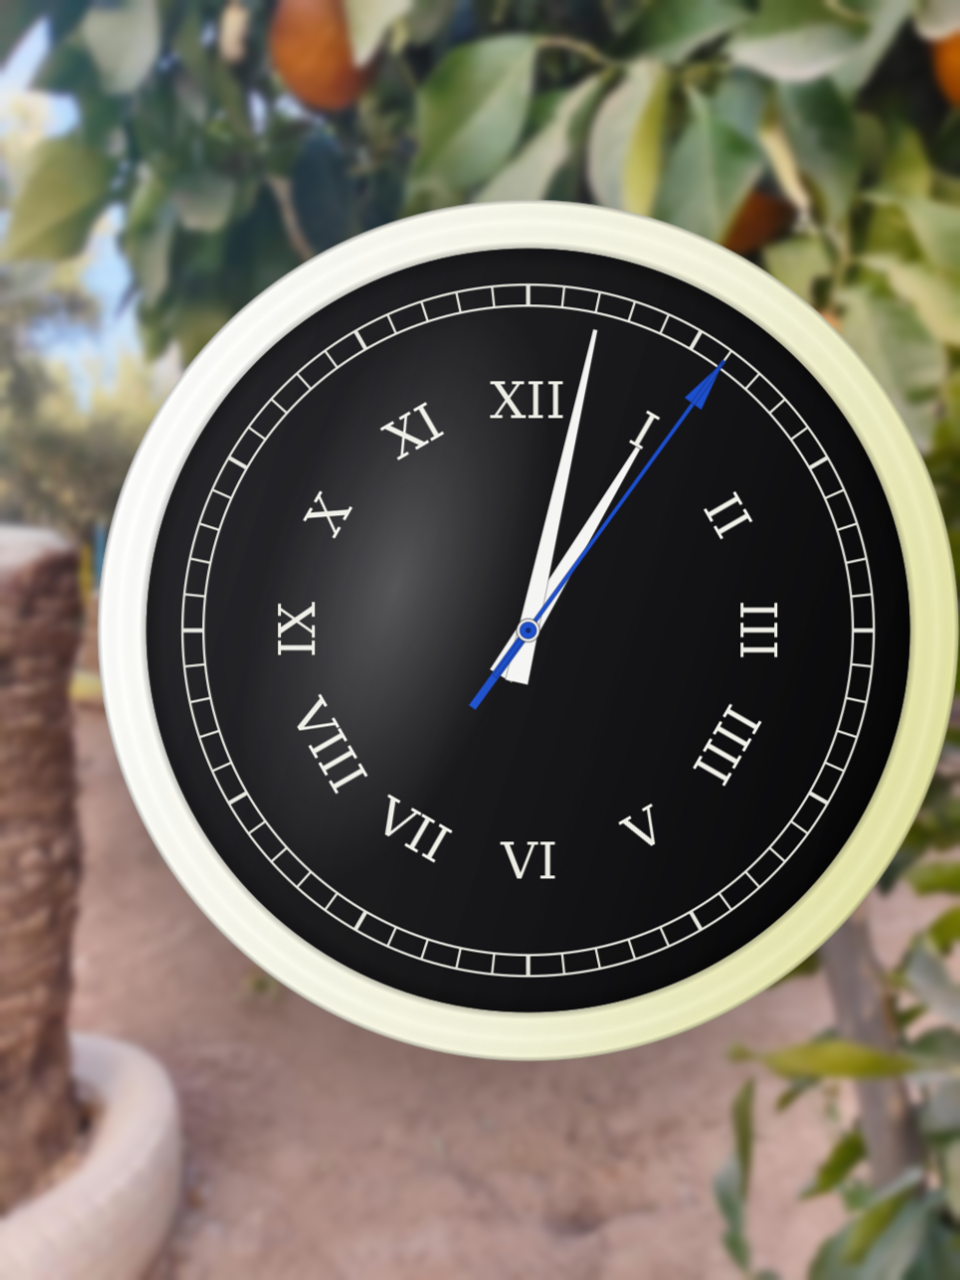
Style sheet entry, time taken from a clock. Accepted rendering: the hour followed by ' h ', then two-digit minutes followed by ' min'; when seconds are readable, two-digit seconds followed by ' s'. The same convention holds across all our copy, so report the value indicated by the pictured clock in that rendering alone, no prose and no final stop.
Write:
1 h 02 min 06 s
